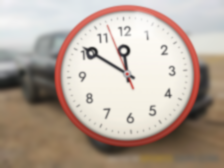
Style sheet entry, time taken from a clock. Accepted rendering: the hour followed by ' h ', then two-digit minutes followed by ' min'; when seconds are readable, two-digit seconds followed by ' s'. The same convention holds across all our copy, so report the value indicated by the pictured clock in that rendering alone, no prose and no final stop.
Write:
11 h 50 min 57 s
